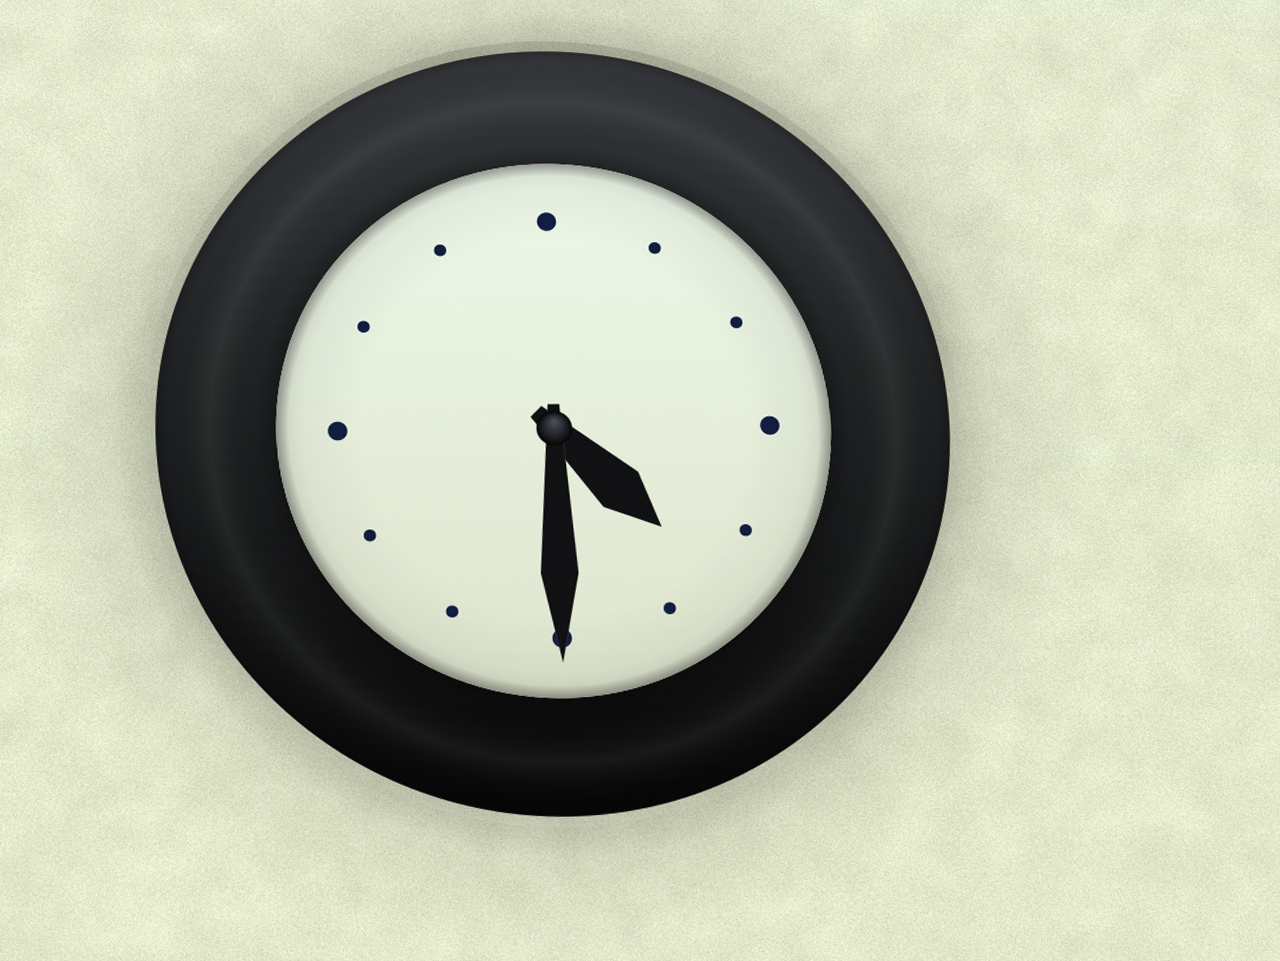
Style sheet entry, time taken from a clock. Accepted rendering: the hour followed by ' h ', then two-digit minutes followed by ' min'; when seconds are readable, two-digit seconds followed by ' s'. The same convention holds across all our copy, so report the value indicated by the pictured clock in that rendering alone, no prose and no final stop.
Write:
4 h 30 min
